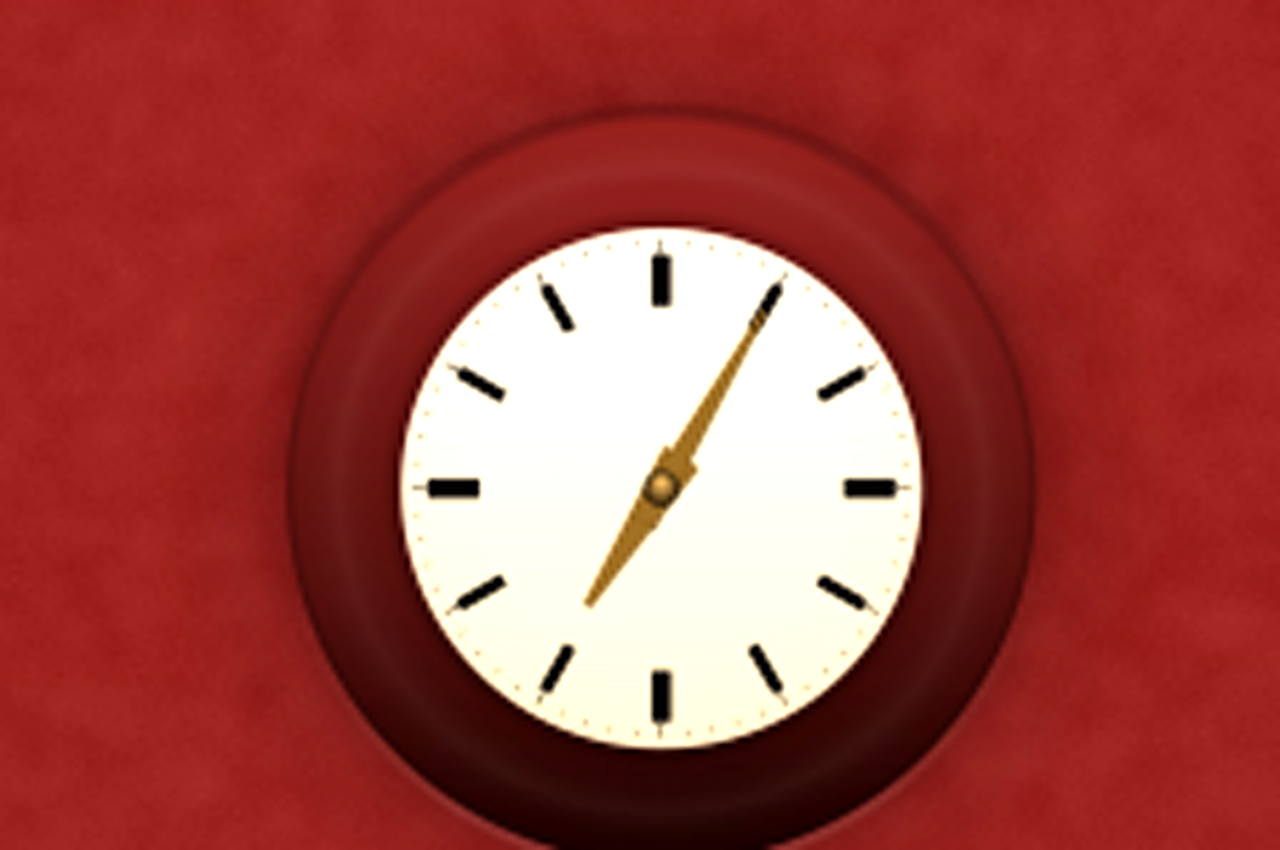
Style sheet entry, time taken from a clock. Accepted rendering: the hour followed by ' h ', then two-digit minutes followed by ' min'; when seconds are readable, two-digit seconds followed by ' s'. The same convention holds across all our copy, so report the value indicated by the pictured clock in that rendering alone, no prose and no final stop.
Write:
7 h 05 min
